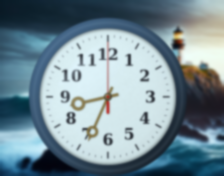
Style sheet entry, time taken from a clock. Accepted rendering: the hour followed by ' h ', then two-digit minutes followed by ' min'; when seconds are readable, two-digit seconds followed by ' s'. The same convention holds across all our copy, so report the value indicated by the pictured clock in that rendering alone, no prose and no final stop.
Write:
8 h 34 min 00 s
